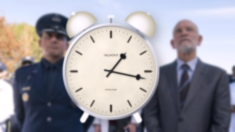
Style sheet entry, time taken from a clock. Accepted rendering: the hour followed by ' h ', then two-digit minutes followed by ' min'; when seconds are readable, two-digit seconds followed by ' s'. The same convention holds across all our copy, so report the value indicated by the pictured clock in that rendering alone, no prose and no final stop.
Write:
1 h 17 min
